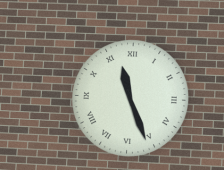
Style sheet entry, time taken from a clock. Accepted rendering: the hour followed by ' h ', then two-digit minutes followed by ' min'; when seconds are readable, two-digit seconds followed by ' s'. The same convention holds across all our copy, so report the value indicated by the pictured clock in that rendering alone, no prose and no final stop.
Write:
11 h 26 min
